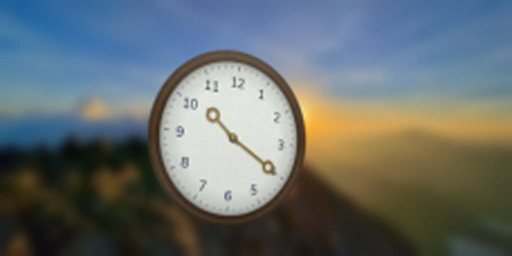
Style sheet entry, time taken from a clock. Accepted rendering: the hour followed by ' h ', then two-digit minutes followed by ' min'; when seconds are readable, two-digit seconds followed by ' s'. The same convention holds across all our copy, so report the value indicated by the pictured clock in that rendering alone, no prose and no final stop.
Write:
10 h 20 min
